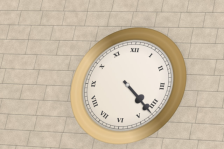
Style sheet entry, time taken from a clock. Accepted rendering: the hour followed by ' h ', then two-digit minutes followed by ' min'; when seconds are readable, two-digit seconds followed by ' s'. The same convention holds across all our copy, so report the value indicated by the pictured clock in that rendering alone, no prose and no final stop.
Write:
4 h 22 min
